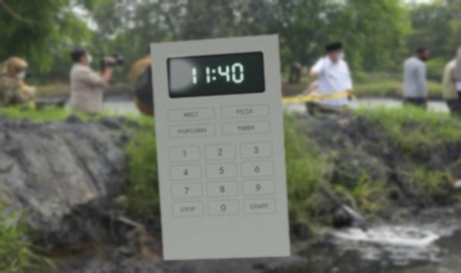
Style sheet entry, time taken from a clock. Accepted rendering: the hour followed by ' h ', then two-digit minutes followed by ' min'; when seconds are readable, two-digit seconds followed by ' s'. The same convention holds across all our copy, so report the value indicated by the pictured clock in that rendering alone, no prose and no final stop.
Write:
11 h 40 min
